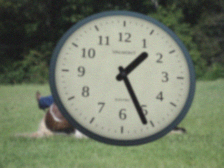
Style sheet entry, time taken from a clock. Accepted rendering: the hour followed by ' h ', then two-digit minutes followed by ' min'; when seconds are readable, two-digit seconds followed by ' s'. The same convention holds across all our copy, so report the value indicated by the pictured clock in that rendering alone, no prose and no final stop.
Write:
1 h 26 min
